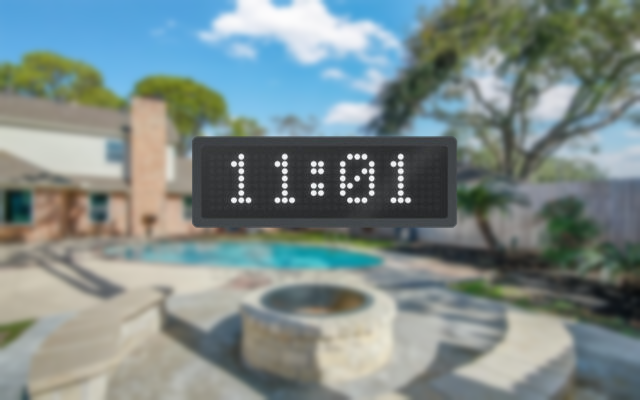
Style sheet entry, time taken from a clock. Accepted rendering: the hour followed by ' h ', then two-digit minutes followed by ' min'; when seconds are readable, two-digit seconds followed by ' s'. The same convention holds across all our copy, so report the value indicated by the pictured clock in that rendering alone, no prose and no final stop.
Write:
11 h 01 min
